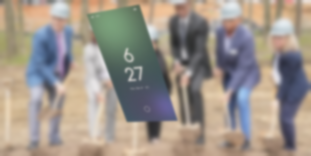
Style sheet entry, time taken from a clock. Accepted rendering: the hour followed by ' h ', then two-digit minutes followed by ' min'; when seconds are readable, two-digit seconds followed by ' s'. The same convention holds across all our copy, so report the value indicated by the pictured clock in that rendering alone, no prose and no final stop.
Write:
6 h 27 min
